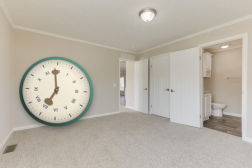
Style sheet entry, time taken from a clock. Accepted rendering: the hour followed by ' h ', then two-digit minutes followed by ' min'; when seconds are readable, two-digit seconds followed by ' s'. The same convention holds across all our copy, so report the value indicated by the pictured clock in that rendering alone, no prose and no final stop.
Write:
6 h 59 min
